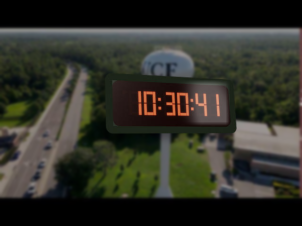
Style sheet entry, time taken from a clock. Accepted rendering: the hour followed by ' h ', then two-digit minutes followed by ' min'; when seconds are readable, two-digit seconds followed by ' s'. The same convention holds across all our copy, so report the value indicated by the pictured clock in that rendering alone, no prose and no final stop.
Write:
10 h 30 min 41 s
